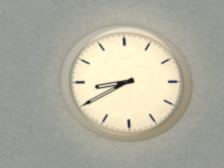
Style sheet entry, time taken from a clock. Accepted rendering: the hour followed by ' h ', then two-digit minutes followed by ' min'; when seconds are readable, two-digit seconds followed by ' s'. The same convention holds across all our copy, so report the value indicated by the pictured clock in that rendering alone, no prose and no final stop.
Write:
8 h 40 min
